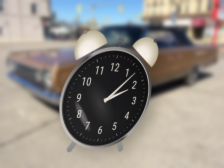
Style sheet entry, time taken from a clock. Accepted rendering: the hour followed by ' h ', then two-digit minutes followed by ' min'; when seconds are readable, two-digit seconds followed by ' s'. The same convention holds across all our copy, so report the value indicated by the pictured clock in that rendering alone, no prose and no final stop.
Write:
2 h 07 min
